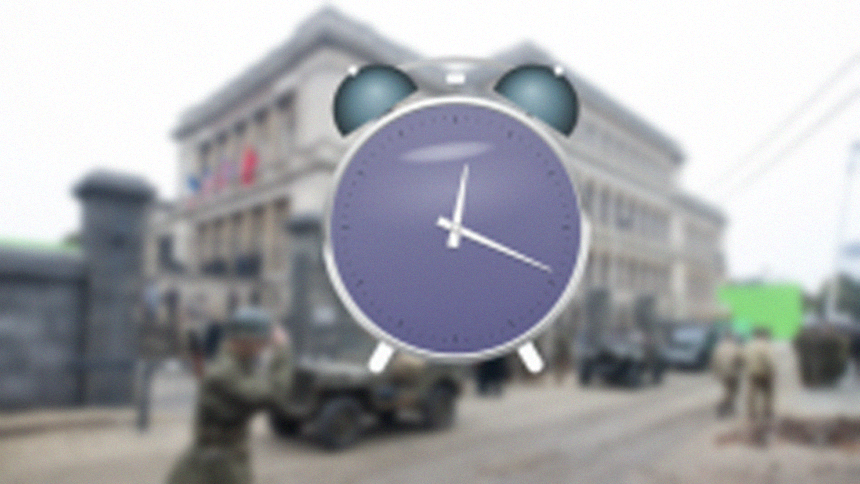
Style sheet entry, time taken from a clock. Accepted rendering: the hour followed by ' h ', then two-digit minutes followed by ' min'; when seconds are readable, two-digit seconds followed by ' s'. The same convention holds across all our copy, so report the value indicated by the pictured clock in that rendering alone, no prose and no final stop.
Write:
12 h 19 min
